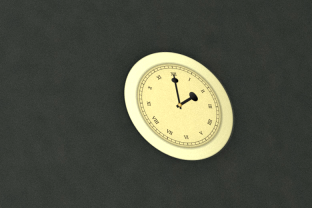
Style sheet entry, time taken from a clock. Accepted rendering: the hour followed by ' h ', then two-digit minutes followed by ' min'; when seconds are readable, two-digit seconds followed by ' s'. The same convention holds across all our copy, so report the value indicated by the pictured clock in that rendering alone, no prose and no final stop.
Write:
2 h 00 min
